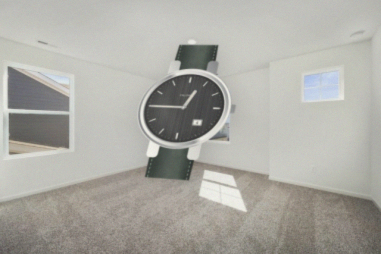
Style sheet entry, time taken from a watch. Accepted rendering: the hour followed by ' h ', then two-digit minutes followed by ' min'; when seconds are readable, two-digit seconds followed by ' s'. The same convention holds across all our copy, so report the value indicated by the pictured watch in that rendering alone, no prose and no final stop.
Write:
12 h 45 min
